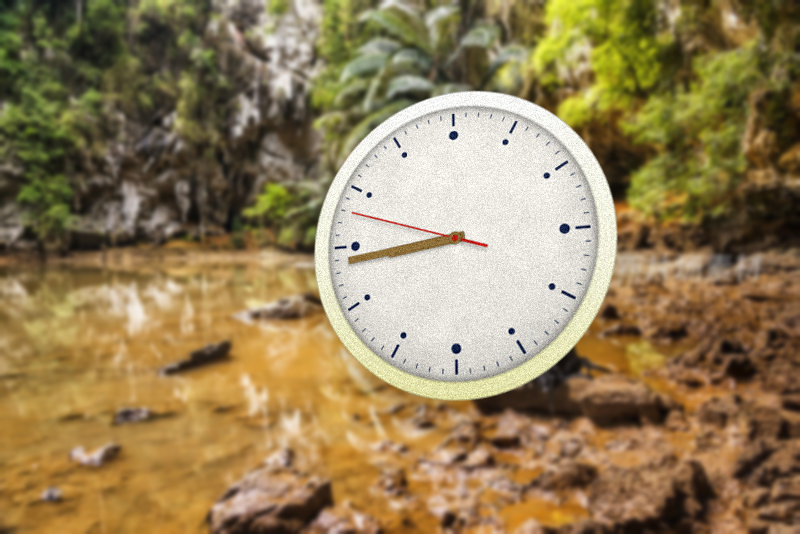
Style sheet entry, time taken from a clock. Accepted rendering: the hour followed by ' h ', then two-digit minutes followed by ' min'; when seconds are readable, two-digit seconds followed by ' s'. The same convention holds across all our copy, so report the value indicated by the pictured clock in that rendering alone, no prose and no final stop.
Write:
8 h 43 min 48 s
